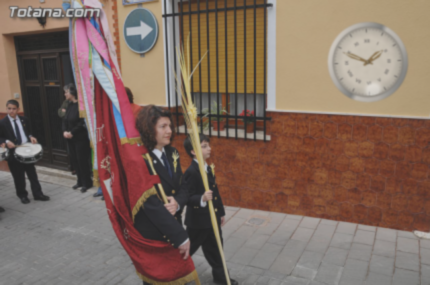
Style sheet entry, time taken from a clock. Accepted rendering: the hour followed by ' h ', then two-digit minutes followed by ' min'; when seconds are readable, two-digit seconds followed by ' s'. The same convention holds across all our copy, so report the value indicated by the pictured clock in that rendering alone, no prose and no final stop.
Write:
1 h 49 min
